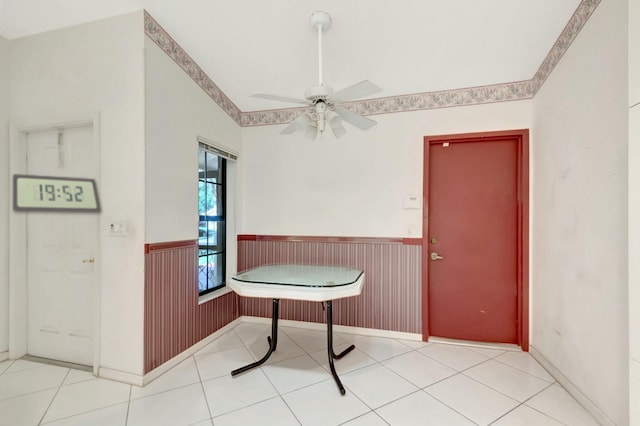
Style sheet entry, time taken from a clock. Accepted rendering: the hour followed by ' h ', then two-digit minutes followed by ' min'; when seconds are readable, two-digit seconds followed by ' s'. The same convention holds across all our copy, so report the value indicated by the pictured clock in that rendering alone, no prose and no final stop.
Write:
19 h 52 min
